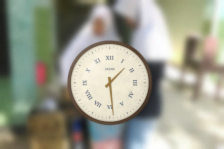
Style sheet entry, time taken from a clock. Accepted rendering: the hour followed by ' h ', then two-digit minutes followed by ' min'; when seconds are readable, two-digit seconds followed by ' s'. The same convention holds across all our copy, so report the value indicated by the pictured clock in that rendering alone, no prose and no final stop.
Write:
1 h 29 min
